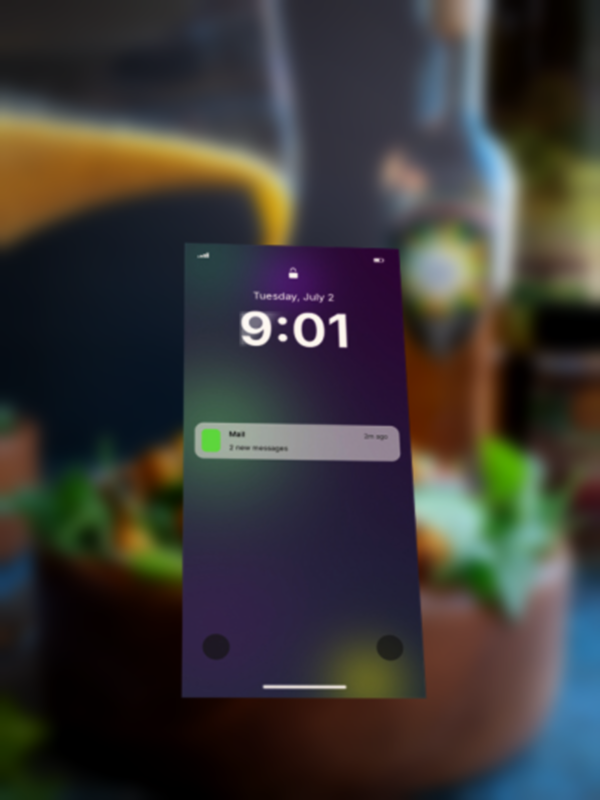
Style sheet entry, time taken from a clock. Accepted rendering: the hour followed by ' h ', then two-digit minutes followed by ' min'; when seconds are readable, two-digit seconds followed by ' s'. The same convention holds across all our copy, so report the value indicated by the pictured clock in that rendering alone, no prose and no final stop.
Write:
9 h 01 min
